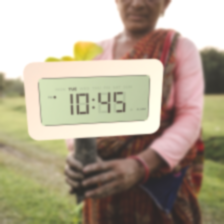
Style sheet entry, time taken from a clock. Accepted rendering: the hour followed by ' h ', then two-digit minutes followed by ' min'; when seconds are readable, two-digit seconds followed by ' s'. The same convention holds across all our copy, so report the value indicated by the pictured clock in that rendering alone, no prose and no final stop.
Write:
10 h 45 min
